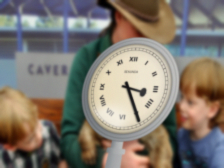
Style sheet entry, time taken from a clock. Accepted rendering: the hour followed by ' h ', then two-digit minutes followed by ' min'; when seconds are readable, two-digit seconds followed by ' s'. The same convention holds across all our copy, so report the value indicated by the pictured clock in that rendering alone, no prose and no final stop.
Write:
3 h 25 min
